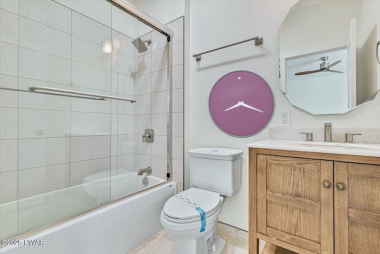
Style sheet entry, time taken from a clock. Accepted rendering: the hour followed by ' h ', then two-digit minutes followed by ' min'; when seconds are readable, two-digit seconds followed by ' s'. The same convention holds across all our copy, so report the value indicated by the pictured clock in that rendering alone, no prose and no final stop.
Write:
8 h 19 min
